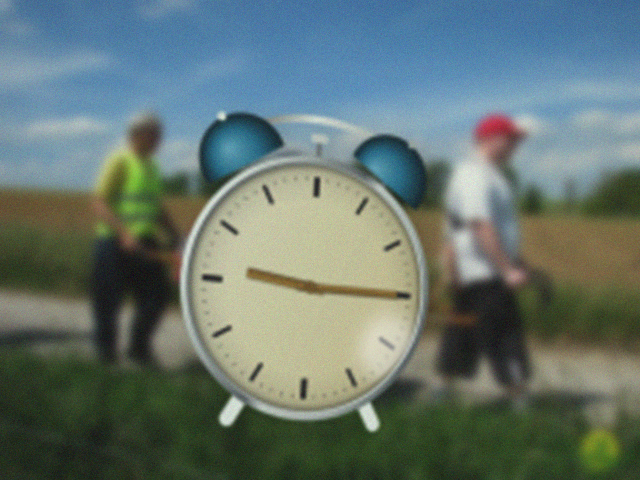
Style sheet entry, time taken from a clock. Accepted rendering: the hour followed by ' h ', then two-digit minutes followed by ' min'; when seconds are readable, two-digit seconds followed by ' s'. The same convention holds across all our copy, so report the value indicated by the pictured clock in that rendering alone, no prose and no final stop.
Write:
9 h 15 min
